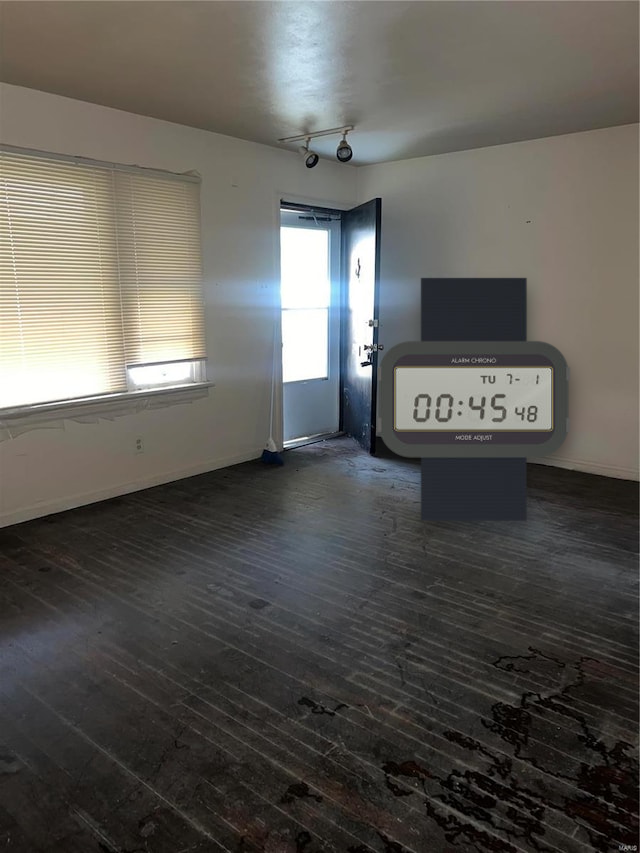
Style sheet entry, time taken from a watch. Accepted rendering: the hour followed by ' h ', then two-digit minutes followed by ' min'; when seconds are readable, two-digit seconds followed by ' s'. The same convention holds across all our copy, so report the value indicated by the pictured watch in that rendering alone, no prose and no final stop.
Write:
0 h 45 min 48 s
